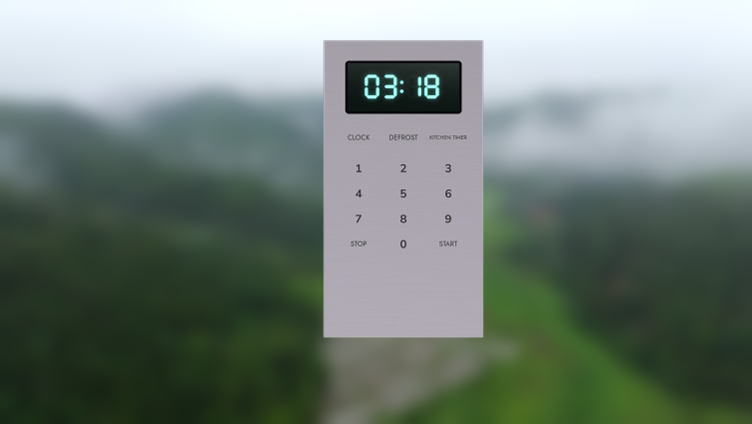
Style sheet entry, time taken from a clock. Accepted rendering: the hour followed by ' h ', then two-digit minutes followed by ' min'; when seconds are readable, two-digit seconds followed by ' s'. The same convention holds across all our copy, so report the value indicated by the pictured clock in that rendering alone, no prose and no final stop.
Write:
3 h 18 min
